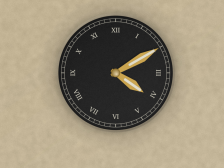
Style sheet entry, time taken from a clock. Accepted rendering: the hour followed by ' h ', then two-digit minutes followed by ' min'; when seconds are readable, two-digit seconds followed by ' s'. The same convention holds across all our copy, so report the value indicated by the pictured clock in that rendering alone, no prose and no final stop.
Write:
4 h 10 min
